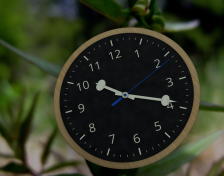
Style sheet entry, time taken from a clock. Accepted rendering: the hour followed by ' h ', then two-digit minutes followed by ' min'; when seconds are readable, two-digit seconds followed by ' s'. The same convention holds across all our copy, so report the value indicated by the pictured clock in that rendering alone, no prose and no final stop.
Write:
10 h 19 min 11 s
